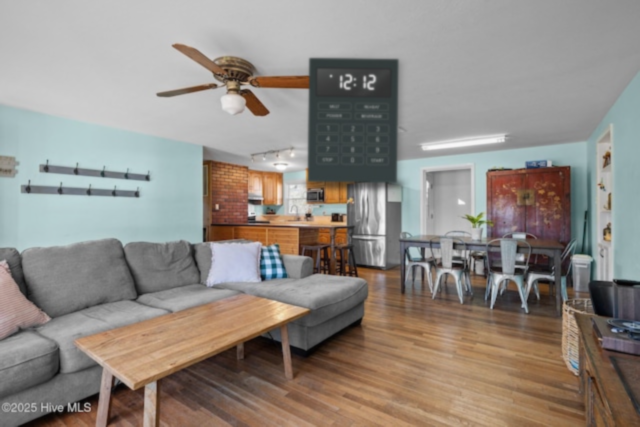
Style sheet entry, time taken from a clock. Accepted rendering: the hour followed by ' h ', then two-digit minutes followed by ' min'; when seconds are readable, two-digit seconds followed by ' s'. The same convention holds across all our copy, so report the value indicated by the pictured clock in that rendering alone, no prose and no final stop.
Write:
12 h 12 min
